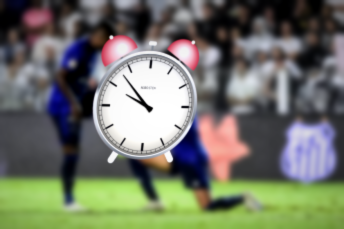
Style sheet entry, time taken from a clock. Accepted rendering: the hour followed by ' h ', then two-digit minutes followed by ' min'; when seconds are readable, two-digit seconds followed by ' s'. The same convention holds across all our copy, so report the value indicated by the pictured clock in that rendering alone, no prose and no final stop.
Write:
9 h 53 min
